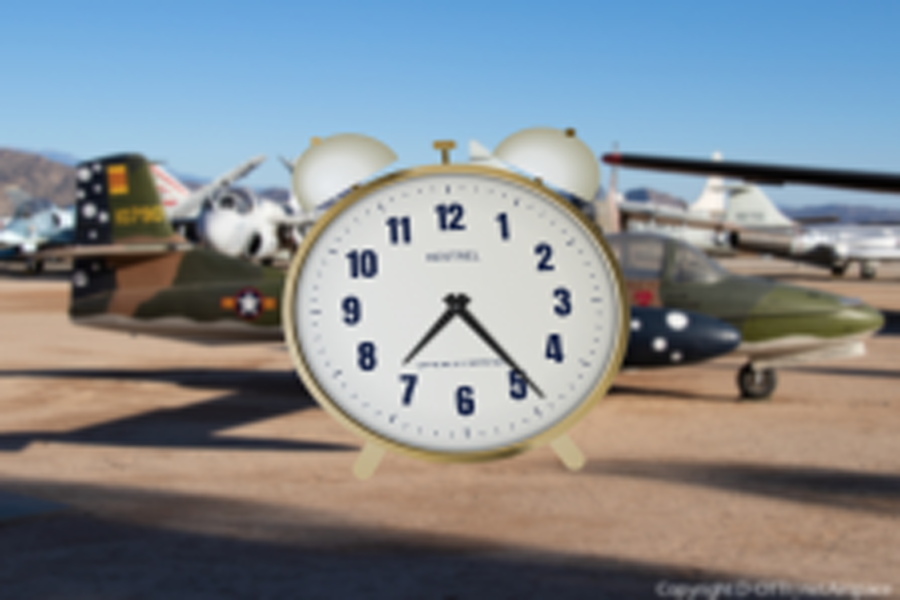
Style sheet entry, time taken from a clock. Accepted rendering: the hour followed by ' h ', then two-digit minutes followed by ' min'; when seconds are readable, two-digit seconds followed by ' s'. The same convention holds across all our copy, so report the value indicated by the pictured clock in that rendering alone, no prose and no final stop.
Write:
7 h 24 min
